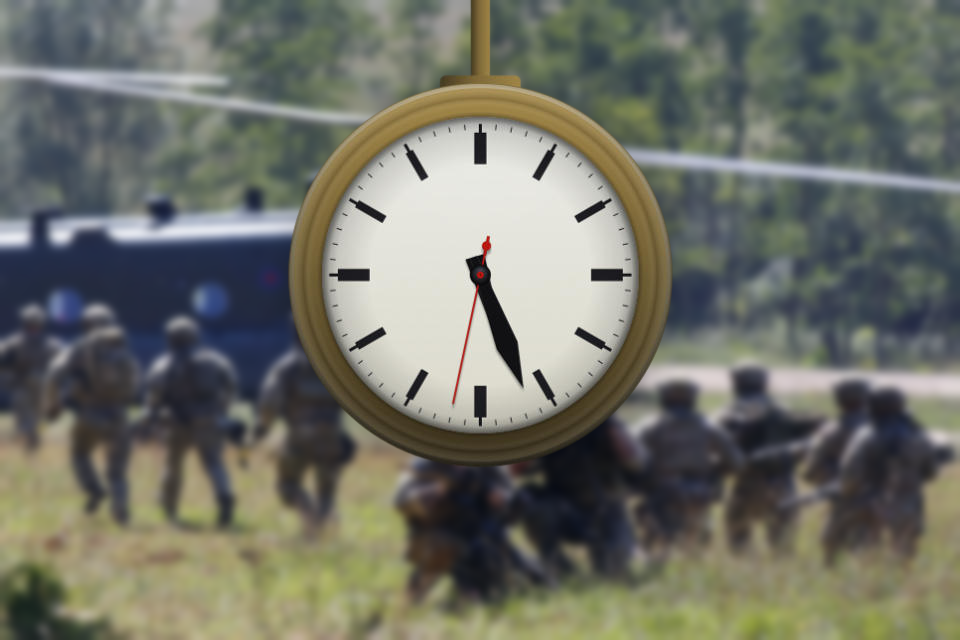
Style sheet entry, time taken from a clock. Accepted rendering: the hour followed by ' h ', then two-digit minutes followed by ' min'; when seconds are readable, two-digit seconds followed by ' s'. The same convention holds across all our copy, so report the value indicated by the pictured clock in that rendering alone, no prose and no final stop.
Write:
5 h 26 min 32 s
